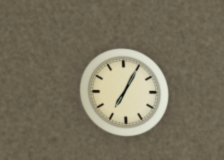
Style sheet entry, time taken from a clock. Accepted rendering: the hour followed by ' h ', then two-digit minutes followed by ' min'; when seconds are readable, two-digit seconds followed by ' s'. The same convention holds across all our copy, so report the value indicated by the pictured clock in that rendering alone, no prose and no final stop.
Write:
7 h 05 min
